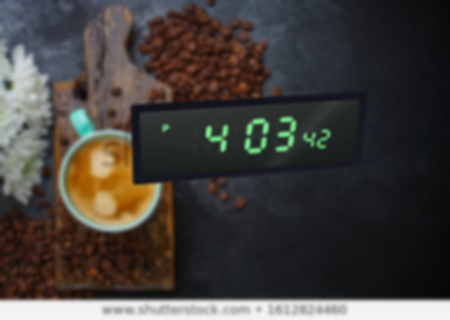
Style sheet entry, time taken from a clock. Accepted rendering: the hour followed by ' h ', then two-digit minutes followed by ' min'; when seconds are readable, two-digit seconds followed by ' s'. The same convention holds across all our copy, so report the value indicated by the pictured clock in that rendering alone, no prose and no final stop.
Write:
4 h 03 min 42 s
